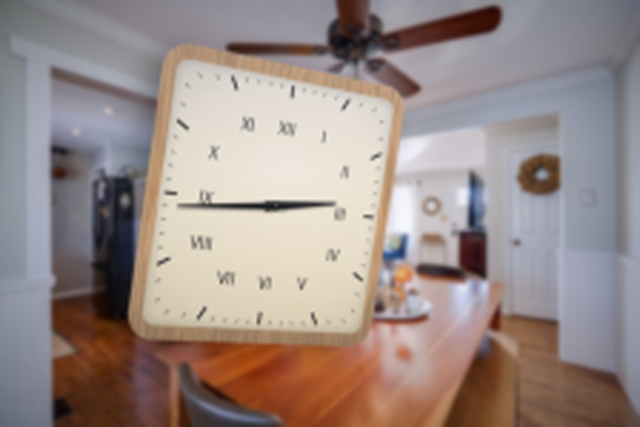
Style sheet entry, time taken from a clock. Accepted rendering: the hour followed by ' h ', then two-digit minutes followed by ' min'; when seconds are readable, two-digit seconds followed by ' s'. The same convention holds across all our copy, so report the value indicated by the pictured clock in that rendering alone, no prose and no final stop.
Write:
2 h 44 min
